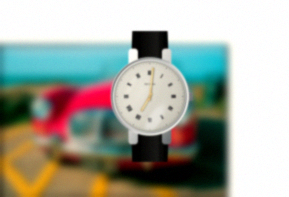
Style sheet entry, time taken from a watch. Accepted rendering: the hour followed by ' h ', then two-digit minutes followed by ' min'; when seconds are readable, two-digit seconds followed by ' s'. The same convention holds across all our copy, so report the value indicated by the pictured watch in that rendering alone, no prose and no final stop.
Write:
7 h 01 min
